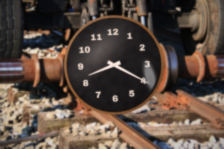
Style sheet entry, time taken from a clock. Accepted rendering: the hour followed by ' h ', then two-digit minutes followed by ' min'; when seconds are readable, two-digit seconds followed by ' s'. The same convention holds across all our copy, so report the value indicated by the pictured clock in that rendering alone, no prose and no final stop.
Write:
8 h 20 min
